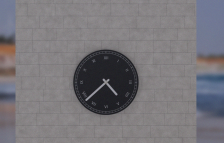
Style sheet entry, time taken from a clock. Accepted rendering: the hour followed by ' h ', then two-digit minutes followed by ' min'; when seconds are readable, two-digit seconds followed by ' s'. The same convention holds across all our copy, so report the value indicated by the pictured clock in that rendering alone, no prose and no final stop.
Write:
4 h 38 min
